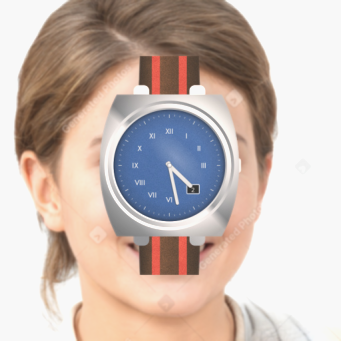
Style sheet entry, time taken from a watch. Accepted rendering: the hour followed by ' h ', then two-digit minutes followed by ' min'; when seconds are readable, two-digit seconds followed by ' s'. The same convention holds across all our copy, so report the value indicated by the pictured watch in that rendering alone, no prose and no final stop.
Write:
4 h 28 min
